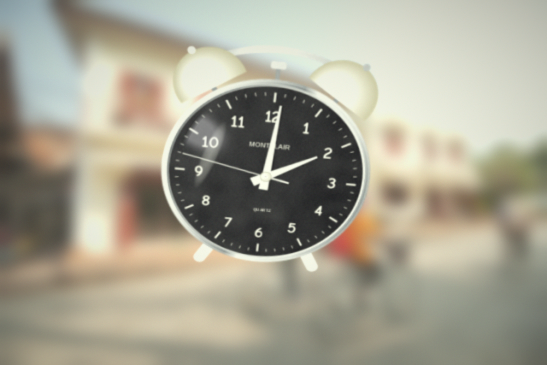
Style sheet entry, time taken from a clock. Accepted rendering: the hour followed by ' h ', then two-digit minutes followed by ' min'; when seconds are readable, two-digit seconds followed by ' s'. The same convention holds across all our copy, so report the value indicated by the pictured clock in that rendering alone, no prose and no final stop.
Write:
2 h 00 min 47 s
